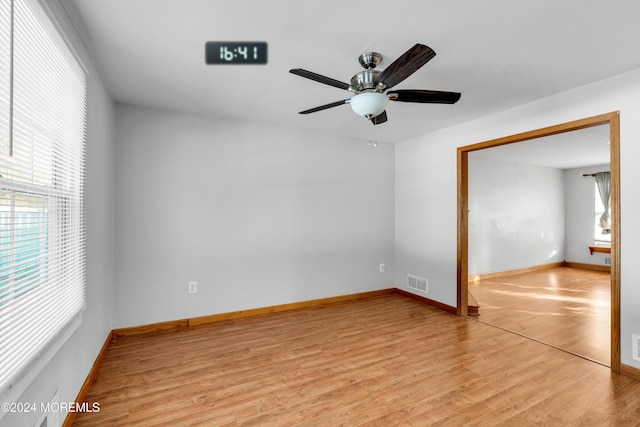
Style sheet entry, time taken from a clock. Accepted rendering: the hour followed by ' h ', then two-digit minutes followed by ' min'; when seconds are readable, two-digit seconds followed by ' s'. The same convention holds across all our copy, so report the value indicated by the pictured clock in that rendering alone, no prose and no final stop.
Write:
16 h 41 min
